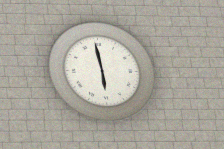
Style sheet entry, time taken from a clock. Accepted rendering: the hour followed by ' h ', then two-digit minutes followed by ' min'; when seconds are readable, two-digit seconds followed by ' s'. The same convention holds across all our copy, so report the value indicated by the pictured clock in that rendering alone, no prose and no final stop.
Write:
5 h 59 min
